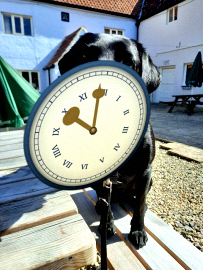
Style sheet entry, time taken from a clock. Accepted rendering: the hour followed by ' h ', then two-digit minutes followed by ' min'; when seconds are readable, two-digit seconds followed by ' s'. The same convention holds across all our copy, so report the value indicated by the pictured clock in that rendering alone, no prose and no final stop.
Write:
9 h 59 min
